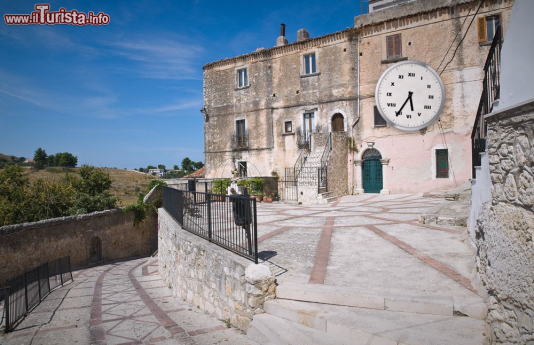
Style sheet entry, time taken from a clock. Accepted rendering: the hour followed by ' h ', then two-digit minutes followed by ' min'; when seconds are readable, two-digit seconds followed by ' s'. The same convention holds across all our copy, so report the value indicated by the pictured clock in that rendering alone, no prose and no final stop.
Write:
5 h 35 min
